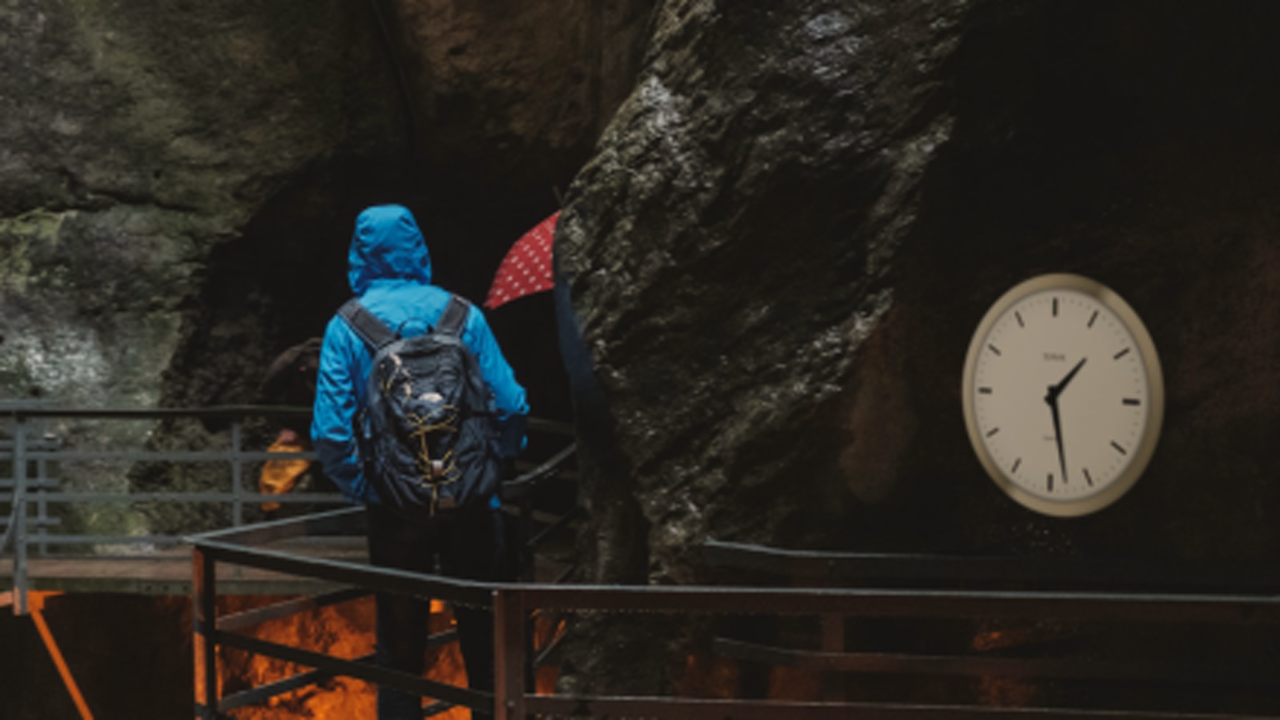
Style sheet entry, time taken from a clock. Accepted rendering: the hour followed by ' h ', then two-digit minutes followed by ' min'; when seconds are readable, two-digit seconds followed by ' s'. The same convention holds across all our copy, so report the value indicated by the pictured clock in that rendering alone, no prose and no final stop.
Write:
1 h 28 min
